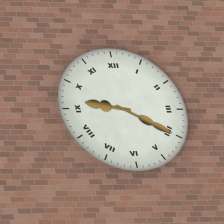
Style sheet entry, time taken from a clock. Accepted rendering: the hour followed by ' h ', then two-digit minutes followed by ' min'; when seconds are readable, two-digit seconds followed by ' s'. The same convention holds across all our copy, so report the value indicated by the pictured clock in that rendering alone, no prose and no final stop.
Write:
9 h 20 min
